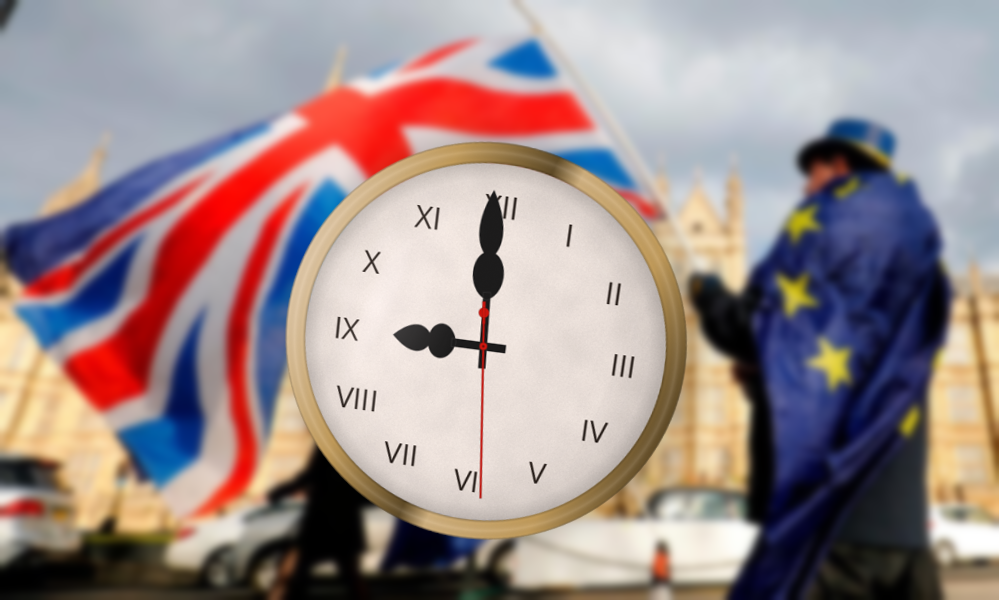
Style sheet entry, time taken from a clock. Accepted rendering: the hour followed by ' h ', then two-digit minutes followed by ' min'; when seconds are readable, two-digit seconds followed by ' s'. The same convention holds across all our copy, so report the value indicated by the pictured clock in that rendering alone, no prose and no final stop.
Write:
8 h 59 min 29 s
